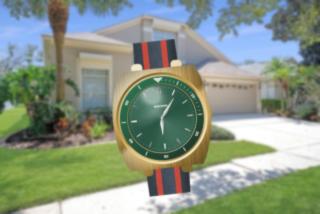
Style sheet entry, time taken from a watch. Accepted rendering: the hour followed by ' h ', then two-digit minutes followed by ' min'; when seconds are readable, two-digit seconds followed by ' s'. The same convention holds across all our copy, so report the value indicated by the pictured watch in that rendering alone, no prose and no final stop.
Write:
6 h 06 min
